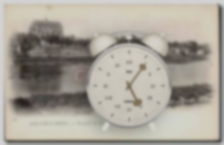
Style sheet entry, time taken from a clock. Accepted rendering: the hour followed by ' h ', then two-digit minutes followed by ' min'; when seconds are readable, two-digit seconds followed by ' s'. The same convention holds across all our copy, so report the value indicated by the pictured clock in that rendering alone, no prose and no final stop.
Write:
5 h 06 min
